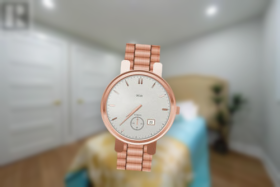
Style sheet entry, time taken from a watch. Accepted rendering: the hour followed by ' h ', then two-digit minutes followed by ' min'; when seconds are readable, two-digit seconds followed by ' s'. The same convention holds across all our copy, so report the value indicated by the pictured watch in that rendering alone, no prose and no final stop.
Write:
7 h 37 min
